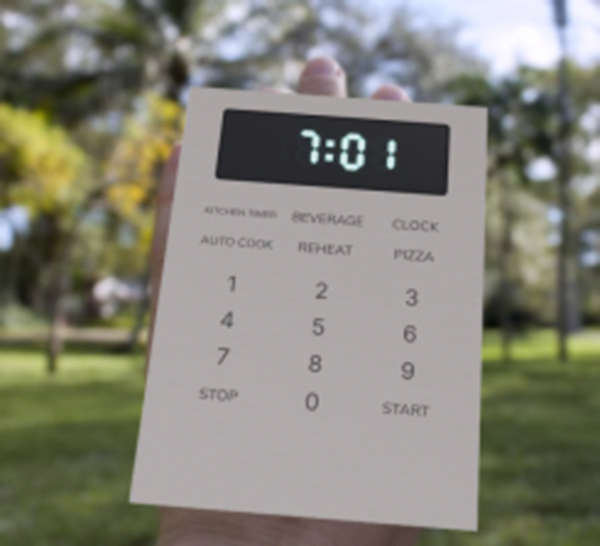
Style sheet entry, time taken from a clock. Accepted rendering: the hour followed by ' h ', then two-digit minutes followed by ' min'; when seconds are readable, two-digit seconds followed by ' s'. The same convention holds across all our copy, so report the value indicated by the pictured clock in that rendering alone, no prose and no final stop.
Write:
7 h 01 min
